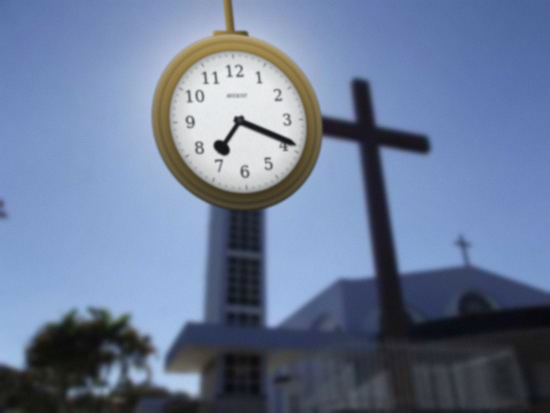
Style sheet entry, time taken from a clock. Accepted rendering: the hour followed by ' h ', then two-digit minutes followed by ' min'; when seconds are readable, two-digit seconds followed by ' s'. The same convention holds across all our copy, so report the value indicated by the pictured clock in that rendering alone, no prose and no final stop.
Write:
7 h 19 min
